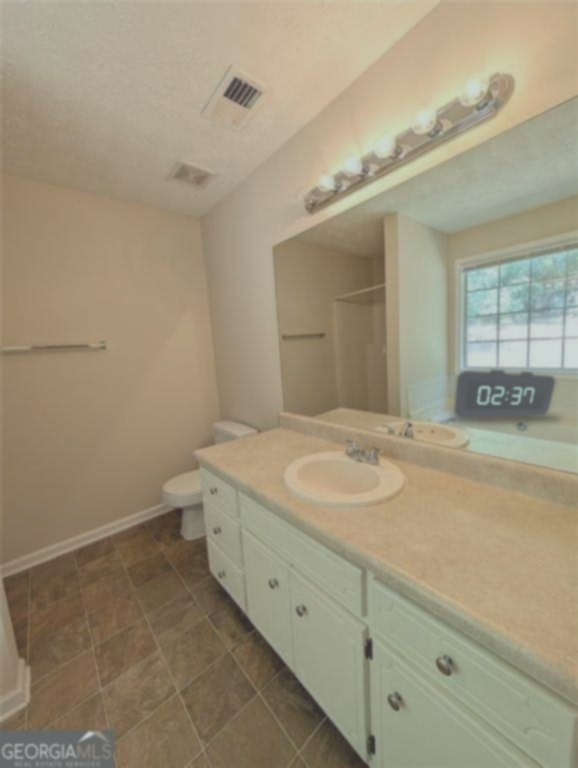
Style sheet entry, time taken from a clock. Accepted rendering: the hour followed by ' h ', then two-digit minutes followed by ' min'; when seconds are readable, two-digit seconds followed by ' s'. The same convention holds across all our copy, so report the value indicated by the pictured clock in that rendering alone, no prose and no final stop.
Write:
2 h 37 min
